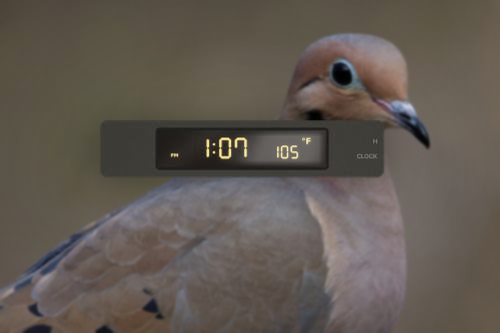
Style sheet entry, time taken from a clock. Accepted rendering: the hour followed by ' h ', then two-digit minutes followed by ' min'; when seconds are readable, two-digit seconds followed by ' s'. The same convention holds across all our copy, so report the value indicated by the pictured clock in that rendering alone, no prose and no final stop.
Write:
1 h 07 min
